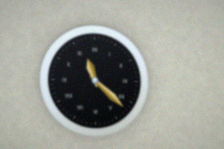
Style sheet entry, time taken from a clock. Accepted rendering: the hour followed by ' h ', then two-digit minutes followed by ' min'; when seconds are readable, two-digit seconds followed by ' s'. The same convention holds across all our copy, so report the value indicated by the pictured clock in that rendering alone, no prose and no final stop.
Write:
11 h 22 min
